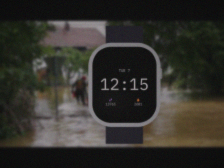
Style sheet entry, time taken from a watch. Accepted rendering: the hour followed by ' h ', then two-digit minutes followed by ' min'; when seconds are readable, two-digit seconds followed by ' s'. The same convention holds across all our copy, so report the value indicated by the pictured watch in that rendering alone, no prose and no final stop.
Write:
12 h 15 min
